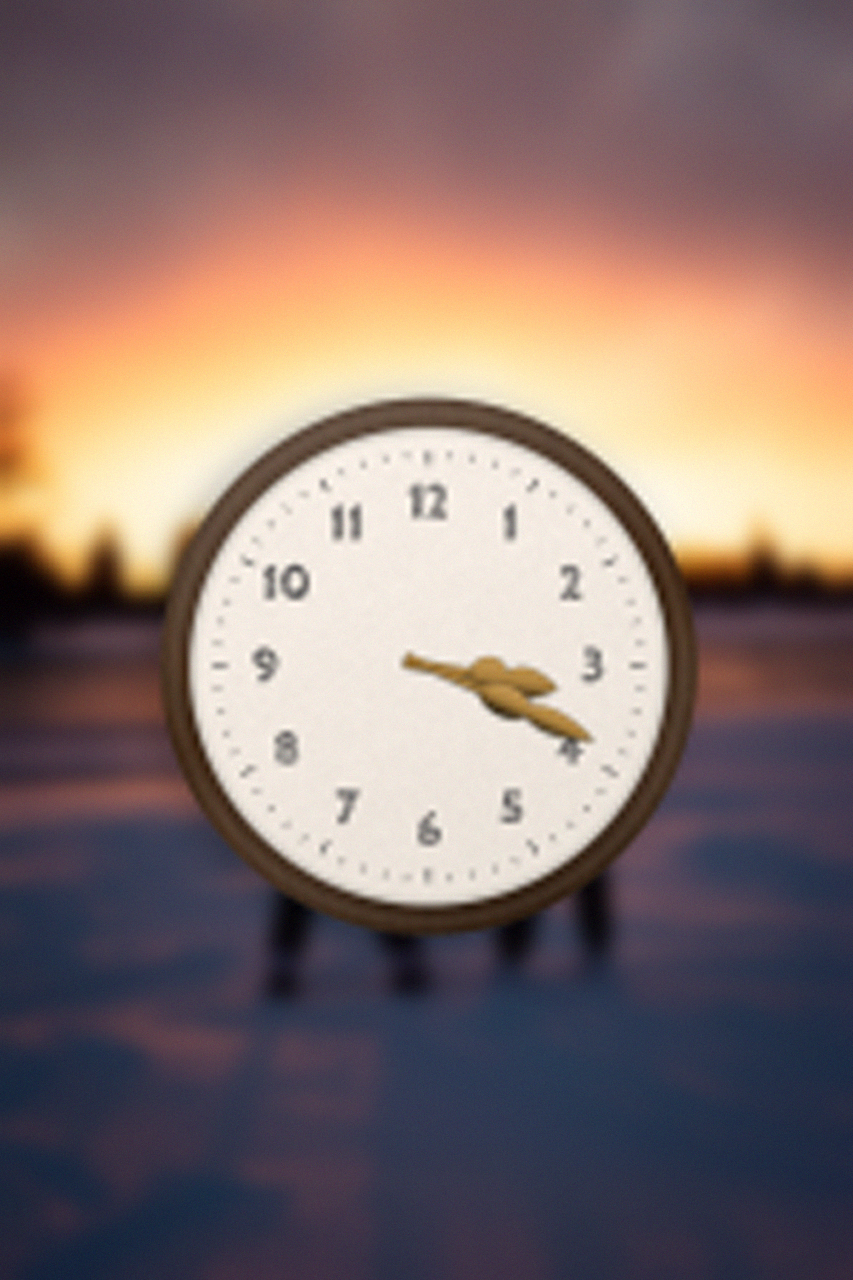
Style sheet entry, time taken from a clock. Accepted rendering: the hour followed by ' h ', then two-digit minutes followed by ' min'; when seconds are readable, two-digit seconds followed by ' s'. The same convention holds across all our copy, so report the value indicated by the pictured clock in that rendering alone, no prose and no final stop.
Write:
3 h 19 min
